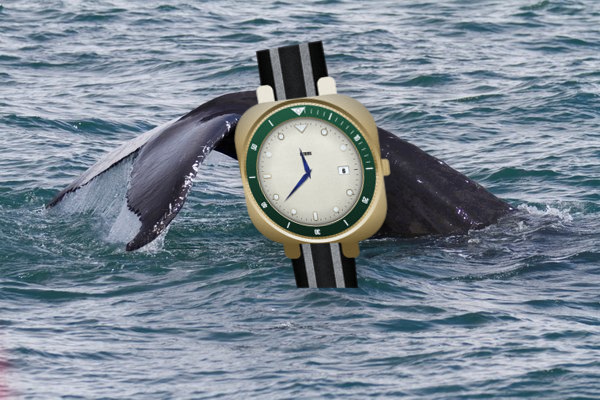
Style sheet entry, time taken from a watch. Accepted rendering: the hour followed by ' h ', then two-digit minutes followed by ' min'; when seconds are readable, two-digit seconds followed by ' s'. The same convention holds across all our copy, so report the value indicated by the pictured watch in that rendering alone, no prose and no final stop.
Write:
11 h 38 min
